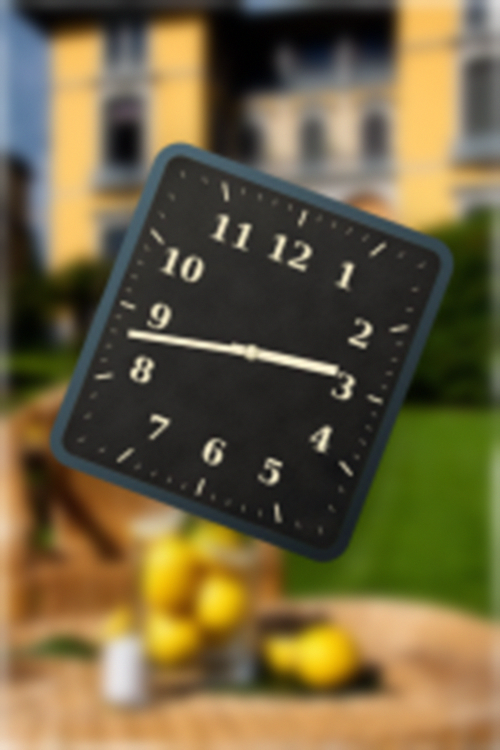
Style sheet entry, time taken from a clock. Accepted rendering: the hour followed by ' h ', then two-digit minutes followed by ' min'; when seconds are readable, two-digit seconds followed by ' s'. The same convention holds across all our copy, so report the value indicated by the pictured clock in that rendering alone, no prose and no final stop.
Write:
2 h 43 min
